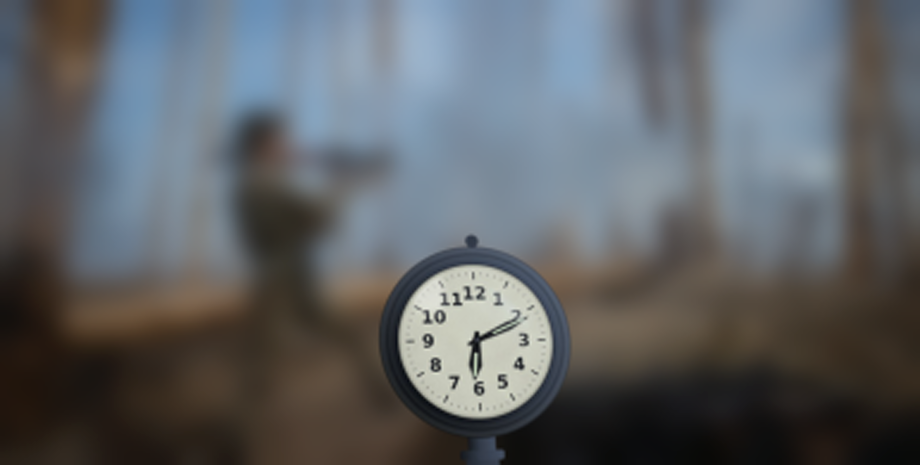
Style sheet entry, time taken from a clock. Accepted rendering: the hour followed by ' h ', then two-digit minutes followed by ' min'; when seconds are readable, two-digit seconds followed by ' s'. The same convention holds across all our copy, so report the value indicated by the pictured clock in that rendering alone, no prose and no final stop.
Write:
6 h 11 min
